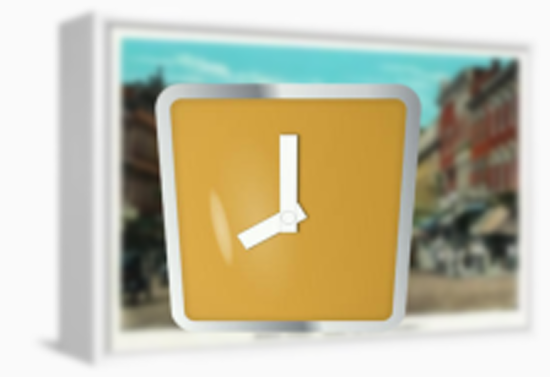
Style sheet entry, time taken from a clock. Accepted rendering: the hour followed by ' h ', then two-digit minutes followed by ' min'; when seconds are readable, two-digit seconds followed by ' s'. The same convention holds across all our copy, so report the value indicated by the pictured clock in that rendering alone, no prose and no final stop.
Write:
8 h 00 min
